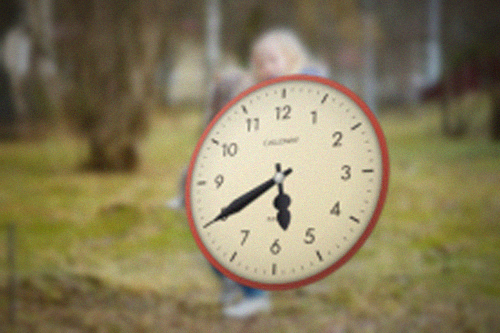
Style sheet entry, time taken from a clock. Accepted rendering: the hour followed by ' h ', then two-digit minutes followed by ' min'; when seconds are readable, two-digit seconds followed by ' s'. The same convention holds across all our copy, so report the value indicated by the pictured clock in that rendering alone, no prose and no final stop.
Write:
5 h 40 min
